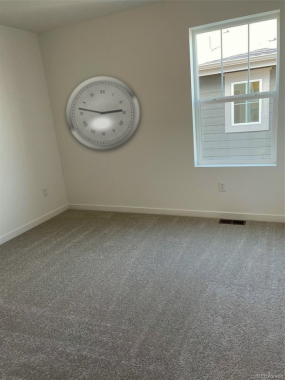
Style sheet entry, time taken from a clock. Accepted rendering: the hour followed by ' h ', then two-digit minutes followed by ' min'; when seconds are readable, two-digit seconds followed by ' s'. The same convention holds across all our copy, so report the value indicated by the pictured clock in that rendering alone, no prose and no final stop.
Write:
2 h 47 min
